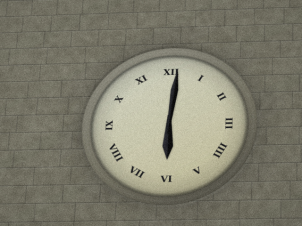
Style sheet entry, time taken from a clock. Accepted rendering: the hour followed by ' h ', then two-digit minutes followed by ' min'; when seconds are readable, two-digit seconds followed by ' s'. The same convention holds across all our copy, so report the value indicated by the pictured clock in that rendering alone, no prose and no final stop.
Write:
6 h 01 min
